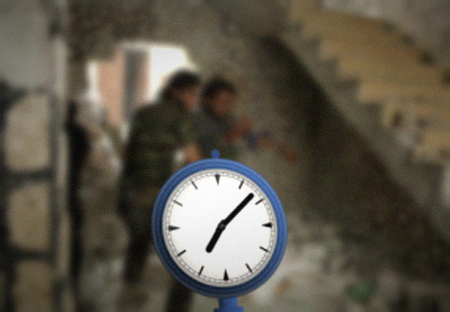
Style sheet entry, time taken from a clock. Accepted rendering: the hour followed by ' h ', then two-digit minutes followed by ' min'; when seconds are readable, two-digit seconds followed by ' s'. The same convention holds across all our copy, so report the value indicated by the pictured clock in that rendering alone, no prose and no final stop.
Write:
7 h 08 min
